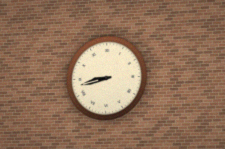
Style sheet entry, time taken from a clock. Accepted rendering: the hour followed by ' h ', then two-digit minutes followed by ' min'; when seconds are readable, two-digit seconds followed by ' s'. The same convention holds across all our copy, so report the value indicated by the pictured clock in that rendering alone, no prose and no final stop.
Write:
8 h 43 min
